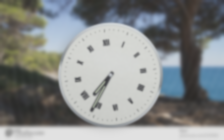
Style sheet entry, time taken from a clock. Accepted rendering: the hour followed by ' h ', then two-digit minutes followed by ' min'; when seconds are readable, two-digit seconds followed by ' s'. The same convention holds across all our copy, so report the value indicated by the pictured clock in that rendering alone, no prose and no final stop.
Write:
7 h 36 min
